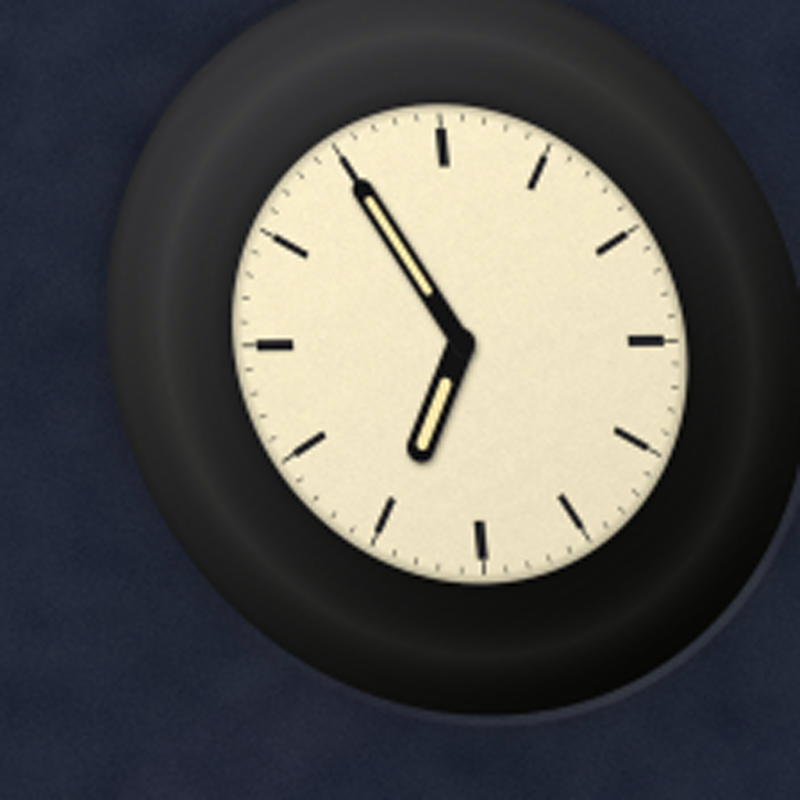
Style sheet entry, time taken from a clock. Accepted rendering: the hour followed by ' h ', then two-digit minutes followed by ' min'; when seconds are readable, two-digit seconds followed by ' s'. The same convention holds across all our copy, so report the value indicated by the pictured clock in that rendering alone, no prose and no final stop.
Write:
6 h 55 min
